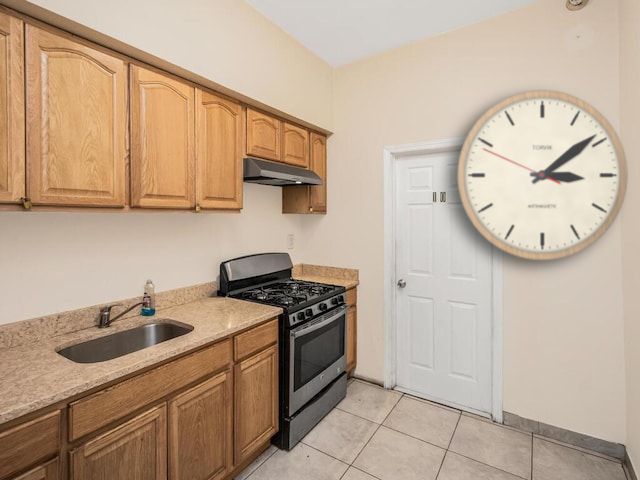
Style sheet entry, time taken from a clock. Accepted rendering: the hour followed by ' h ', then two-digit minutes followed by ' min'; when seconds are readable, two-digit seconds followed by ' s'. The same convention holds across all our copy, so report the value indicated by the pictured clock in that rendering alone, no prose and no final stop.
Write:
3 h 08 min 49 s
